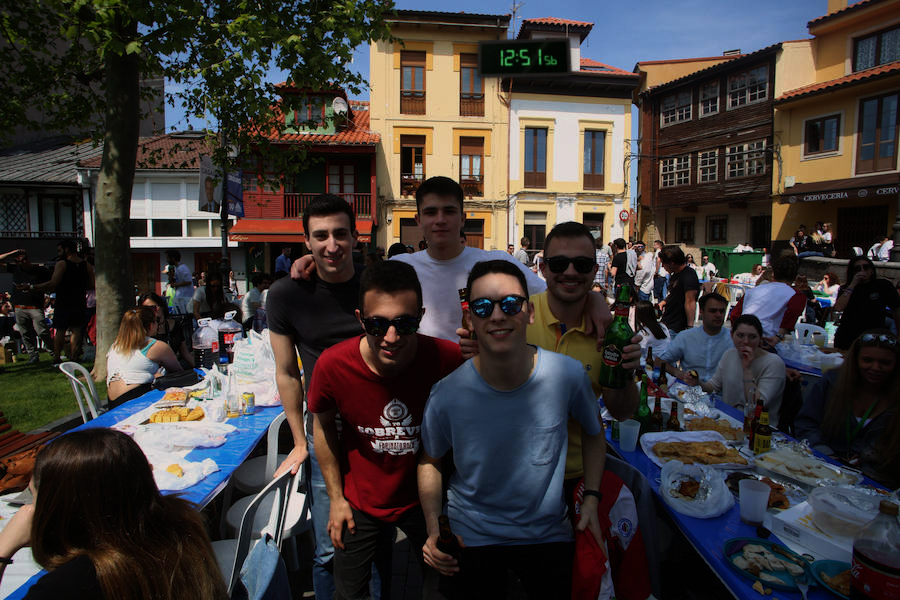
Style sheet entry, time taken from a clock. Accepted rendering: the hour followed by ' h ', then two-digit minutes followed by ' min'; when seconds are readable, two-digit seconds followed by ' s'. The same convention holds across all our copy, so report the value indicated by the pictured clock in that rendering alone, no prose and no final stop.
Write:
12 h 51 min
